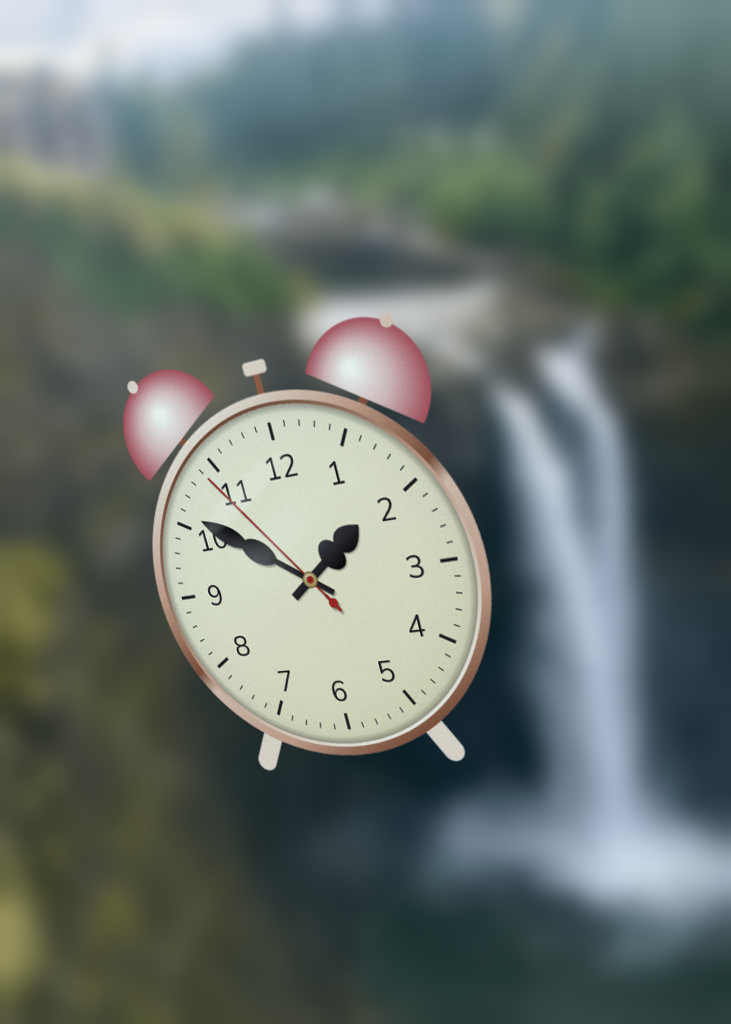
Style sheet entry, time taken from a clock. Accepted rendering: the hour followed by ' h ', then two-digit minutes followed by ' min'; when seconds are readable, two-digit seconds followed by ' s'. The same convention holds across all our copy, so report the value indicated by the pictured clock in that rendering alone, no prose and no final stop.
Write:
1 h 50 min 54 s
